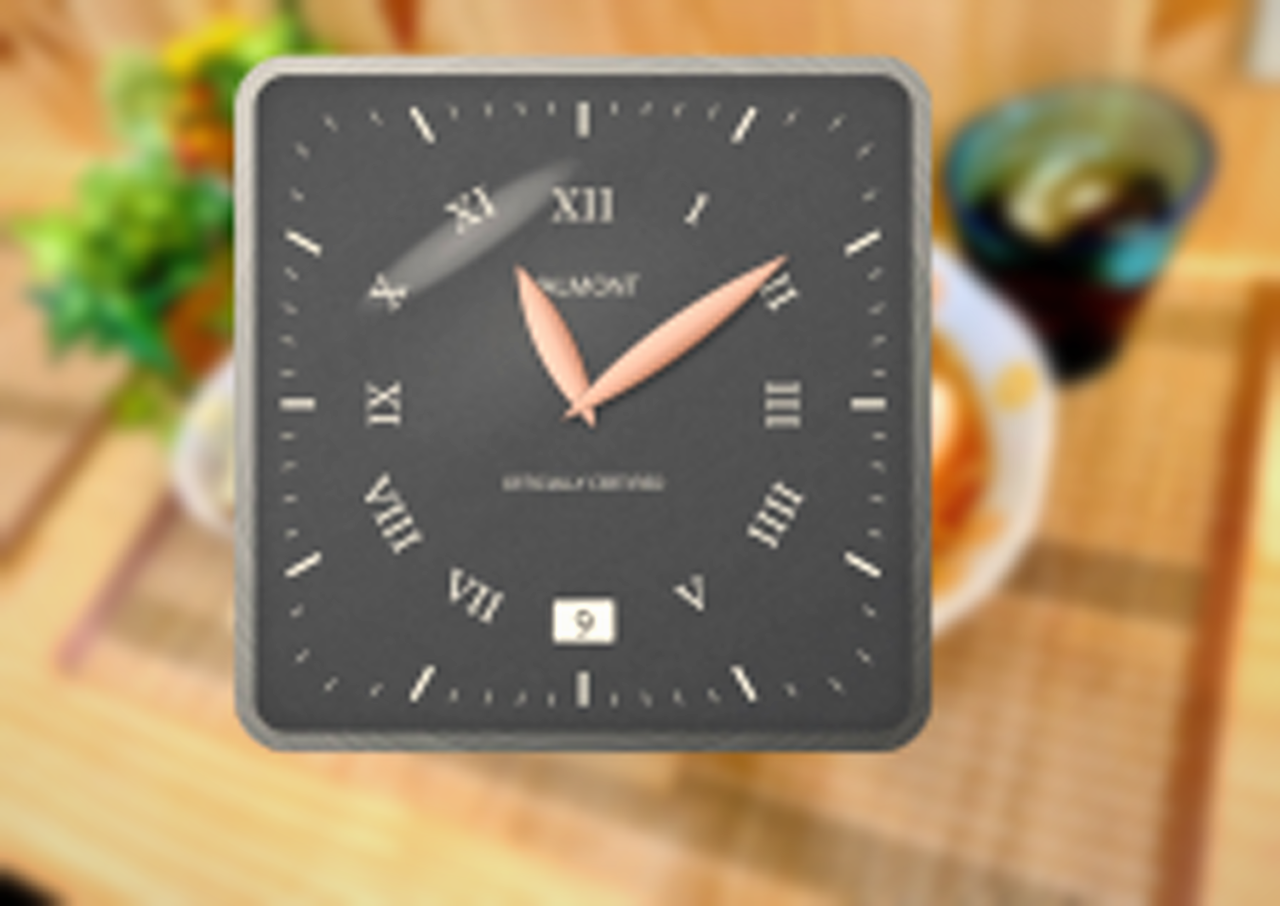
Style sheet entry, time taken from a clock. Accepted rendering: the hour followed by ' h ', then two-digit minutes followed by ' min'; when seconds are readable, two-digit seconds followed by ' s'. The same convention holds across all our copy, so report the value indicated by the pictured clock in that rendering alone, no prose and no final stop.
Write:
11 h 09 min
